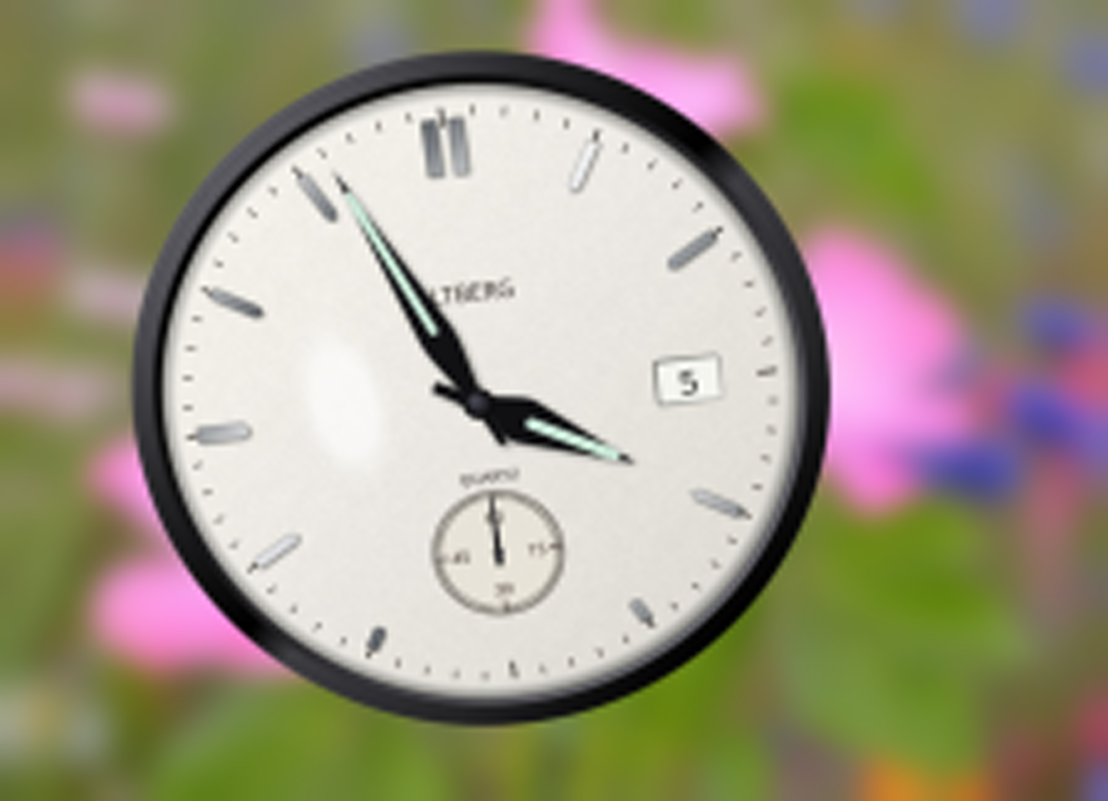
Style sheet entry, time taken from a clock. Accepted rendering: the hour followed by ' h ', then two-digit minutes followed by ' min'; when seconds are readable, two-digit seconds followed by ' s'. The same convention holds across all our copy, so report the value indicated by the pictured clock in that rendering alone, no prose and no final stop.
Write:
3 h 56 min
